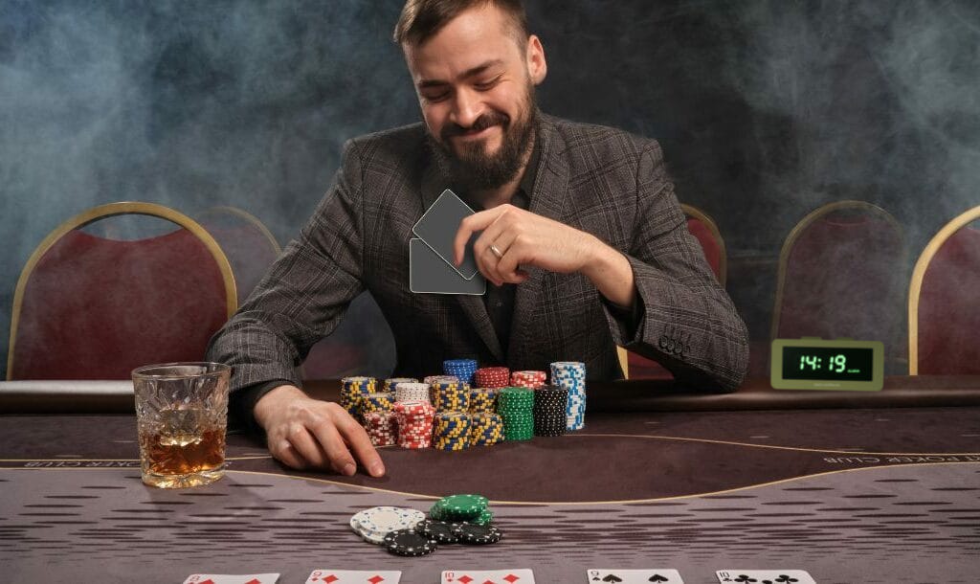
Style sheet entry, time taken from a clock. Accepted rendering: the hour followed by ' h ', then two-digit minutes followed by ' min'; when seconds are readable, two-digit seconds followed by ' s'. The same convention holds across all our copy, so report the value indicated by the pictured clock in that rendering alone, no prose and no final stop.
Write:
14 h 19 min
